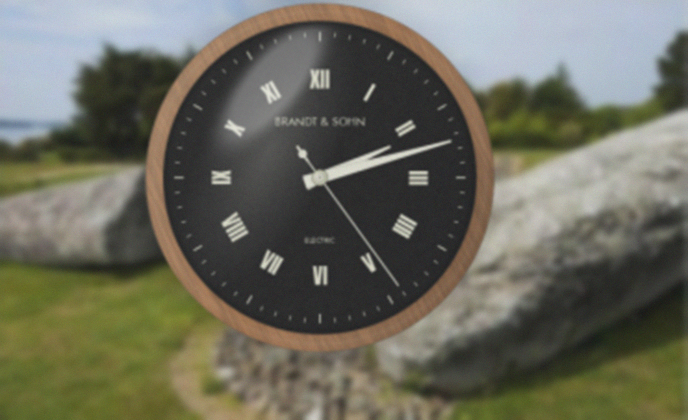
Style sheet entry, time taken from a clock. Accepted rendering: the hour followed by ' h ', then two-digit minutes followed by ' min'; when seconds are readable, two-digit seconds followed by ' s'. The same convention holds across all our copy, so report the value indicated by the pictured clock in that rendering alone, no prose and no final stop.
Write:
2 h 12 min 24 s
